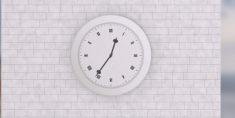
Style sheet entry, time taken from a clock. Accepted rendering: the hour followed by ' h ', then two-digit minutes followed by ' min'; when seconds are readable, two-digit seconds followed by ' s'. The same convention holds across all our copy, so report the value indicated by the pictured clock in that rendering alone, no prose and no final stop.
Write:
12 h 36 min
